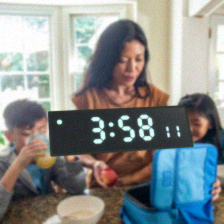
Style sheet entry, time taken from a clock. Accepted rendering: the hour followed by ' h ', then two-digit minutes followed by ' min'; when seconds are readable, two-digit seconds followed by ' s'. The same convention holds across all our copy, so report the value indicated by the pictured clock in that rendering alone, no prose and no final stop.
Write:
3 h 58 min 11 s
